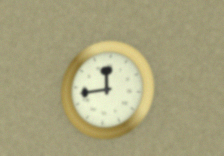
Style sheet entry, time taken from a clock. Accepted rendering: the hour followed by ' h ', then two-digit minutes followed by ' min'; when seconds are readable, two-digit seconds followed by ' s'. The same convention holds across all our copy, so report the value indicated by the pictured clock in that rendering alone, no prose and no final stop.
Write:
11 h 43 min
